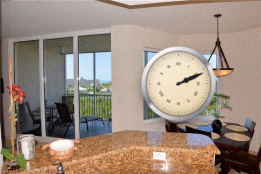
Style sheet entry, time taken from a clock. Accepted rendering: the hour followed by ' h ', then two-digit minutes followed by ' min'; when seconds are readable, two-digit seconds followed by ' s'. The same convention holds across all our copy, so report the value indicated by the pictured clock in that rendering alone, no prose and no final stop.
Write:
2 h 11 min
